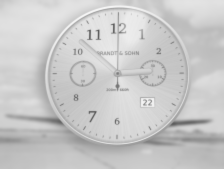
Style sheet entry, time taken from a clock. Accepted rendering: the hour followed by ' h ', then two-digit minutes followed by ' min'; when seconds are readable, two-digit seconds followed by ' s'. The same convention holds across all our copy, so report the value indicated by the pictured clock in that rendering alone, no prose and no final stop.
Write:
2 h 52 min
